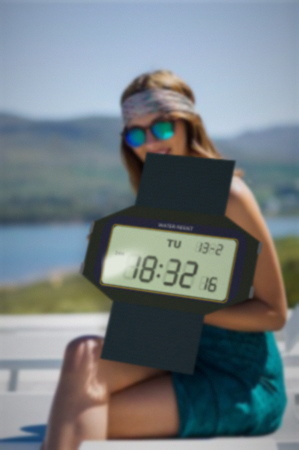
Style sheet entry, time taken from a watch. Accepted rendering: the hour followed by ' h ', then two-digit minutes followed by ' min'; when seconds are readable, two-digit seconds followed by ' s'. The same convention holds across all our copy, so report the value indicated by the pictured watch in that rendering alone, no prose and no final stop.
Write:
18 h 32 min 16 s
